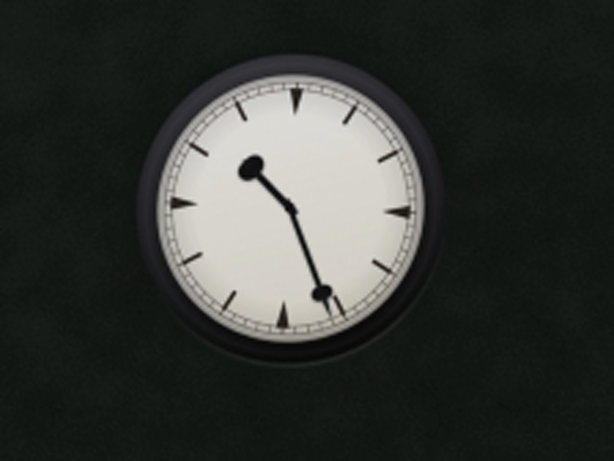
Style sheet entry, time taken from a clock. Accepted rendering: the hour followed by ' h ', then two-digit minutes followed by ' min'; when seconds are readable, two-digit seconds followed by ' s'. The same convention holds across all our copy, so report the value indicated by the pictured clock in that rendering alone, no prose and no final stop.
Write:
10 h 26 min
